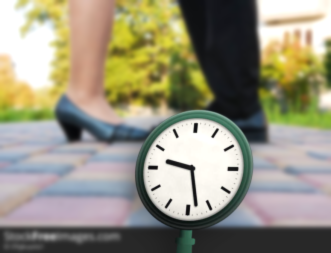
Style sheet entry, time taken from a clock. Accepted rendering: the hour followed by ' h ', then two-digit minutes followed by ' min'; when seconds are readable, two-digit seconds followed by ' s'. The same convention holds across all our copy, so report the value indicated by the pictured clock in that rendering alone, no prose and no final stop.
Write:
9 h 28 min
